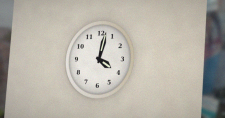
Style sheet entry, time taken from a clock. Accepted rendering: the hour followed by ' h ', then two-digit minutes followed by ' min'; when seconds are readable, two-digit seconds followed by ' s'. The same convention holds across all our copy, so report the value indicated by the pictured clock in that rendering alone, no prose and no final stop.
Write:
4 h 02 min
